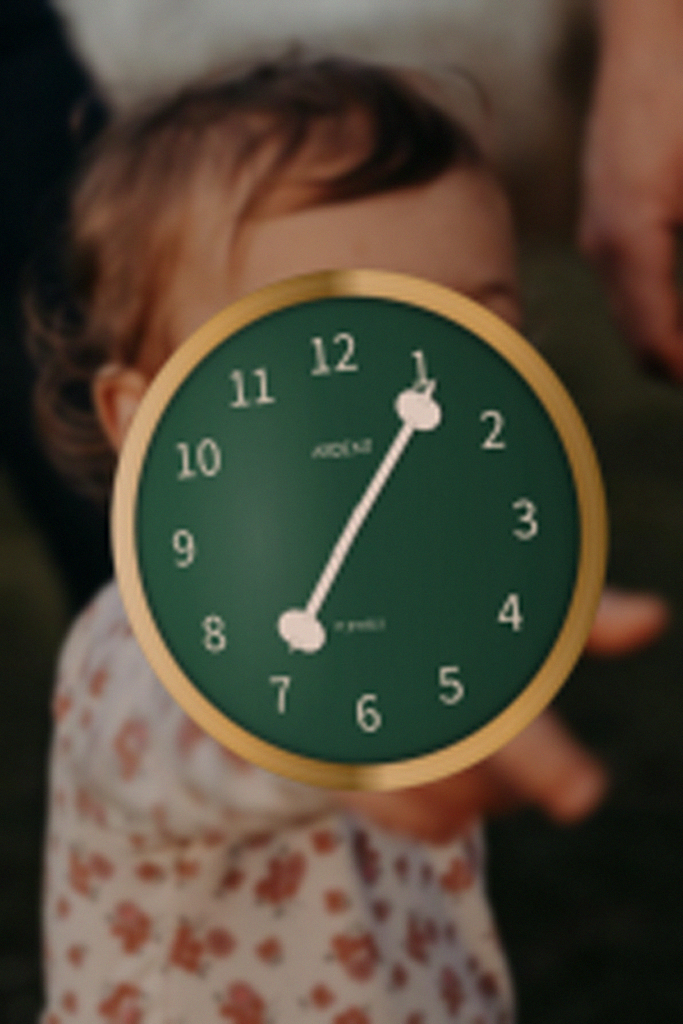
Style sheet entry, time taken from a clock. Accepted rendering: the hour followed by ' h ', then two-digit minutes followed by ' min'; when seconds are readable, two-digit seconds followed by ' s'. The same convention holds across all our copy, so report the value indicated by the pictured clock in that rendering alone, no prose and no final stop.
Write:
7 h 06 min
